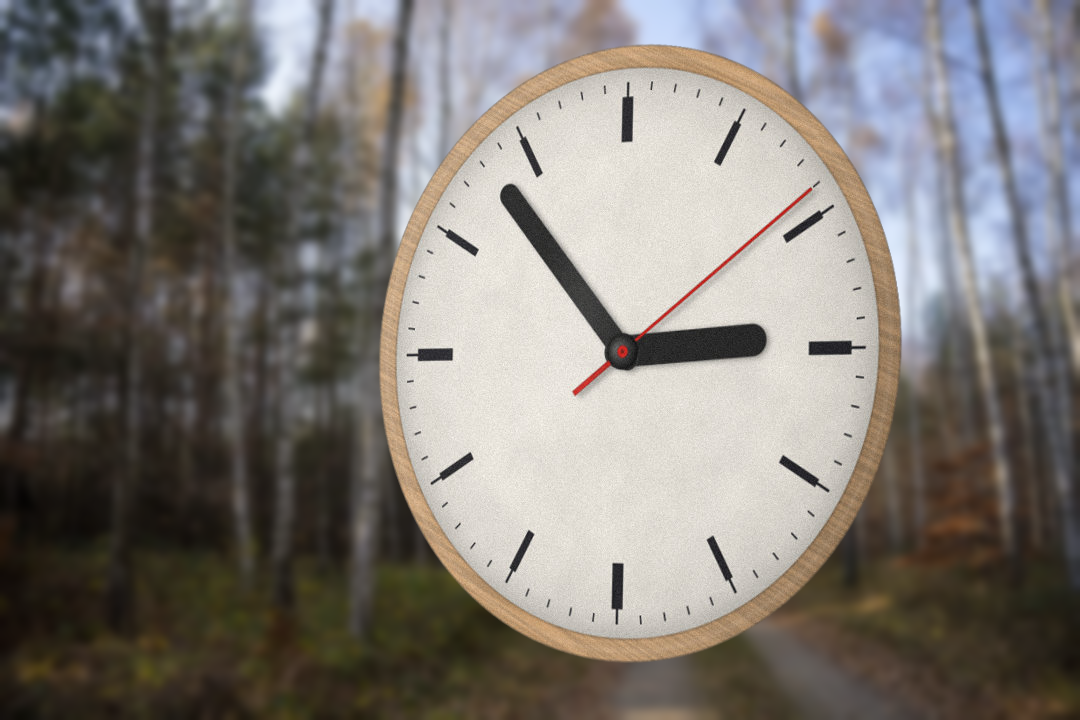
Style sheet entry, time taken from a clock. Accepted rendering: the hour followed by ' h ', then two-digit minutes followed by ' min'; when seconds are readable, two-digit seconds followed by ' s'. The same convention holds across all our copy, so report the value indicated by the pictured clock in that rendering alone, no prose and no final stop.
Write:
2 h 53 min 09 s
